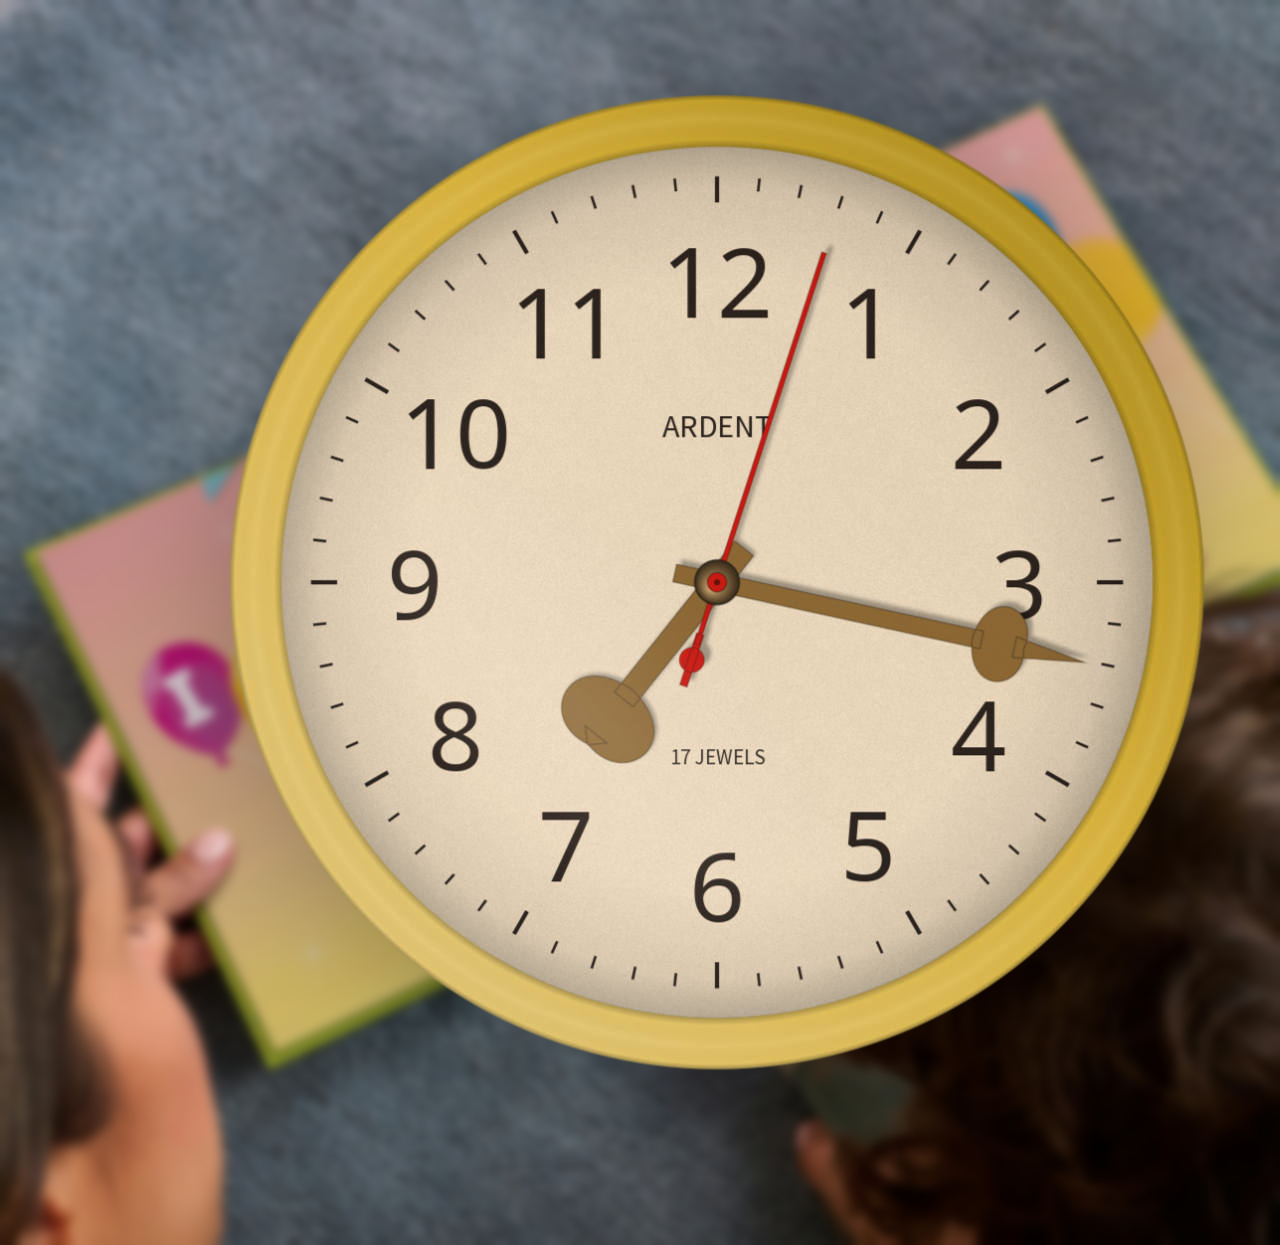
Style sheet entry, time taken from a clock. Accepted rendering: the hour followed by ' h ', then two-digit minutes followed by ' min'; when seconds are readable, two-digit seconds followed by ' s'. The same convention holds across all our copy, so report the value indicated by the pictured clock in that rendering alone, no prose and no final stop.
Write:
7 h 17 min 03 s
